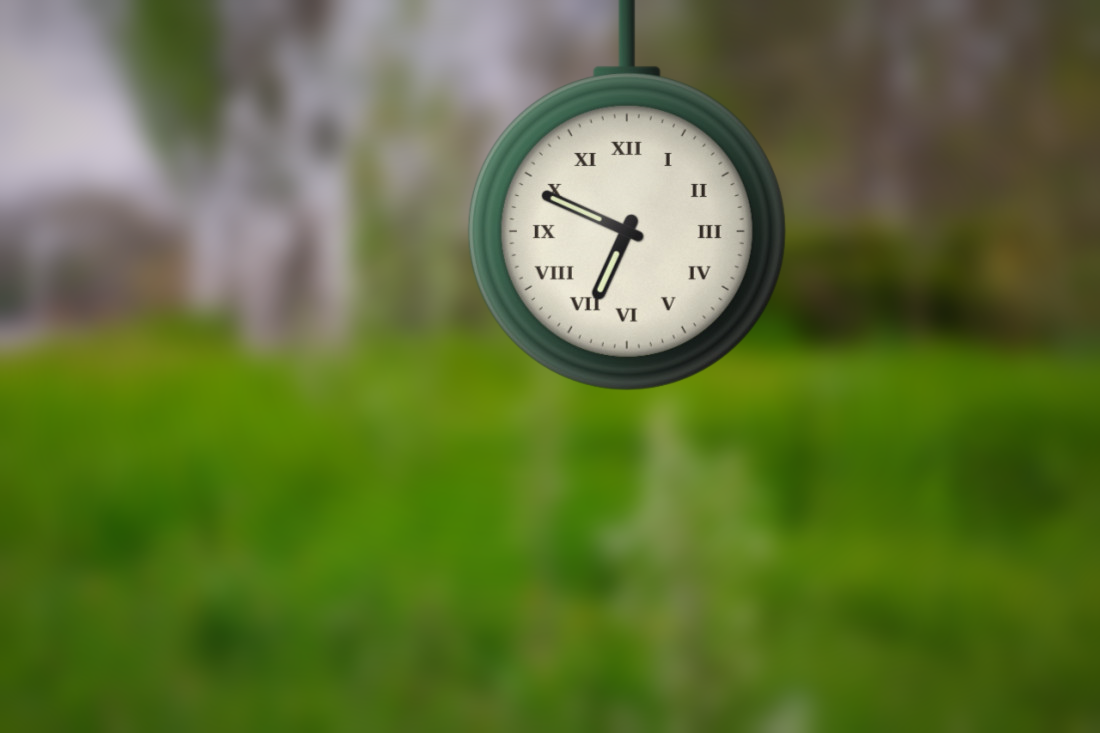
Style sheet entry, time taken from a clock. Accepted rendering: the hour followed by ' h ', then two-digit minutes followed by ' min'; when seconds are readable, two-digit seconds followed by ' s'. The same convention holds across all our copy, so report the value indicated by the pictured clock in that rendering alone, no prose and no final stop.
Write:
6 h 49 min
